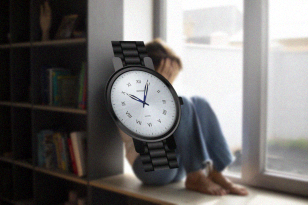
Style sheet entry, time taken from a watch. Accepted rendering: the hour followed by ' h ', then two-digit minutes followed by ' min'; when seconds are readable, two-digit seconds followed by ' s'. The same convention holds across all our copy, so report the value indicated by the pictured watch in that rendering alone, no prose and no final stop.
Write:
10 h 04 min
